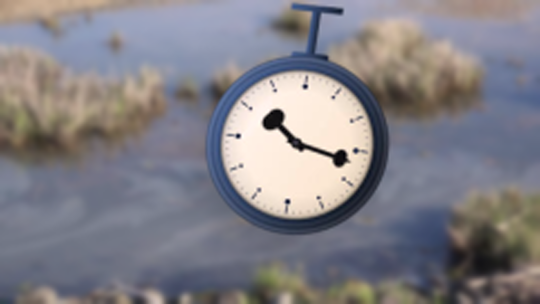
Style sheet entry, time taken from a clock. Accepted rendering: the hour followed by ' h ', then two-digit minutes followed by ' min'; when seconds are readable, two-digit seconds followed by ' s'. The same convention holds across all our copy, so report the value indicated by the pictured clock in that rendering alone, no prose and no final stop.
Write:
10 h 17 min
